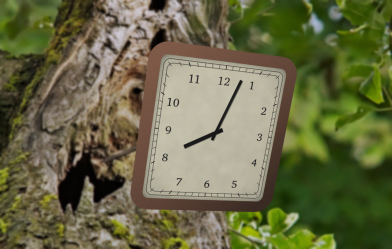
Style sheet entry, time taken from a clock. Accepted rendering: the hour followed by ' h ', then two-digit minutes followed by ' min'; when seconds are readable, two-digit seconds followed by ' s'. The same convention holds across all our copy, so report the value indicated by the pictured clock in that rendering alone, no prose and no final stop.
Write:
8 h 03 min
